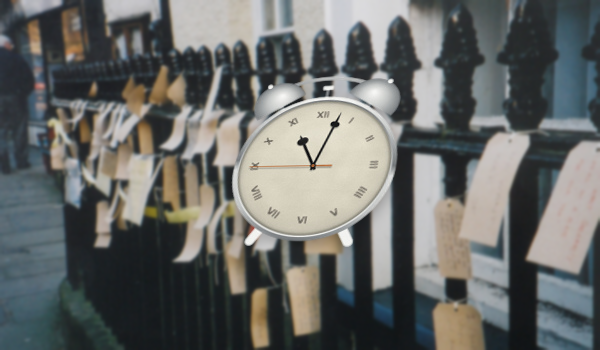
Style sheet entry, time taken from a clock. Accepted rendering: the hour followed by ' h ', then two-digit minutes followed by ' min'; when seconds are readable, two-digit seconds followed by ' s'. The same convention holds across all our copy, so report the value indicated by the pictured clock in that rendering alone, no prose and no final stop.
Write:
11 h 02 min 45 s
